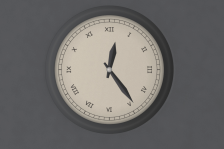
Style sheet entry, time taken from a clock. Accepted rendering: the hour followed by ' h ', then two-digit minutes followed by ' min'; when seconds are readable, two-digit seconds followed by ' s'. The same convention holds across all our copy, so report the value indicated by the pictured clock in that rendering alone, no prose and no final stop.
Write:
12 h 24 min
